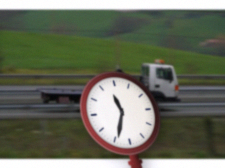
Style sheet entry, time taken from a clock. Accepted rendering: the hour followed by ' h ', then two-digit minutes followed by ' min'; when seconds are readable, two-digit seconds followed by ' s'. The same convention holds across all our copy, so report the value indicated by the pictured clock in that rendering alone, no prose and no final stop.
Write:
11 h 34 min
